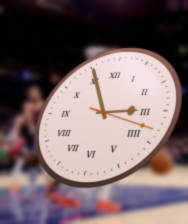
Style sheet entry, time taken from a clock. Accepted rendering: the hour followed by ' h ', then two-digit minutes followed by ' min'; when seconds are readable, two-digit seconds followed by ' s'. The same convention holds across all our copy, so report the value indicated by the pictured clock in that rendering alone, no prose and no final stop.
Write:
2 h 55 min 18 s
